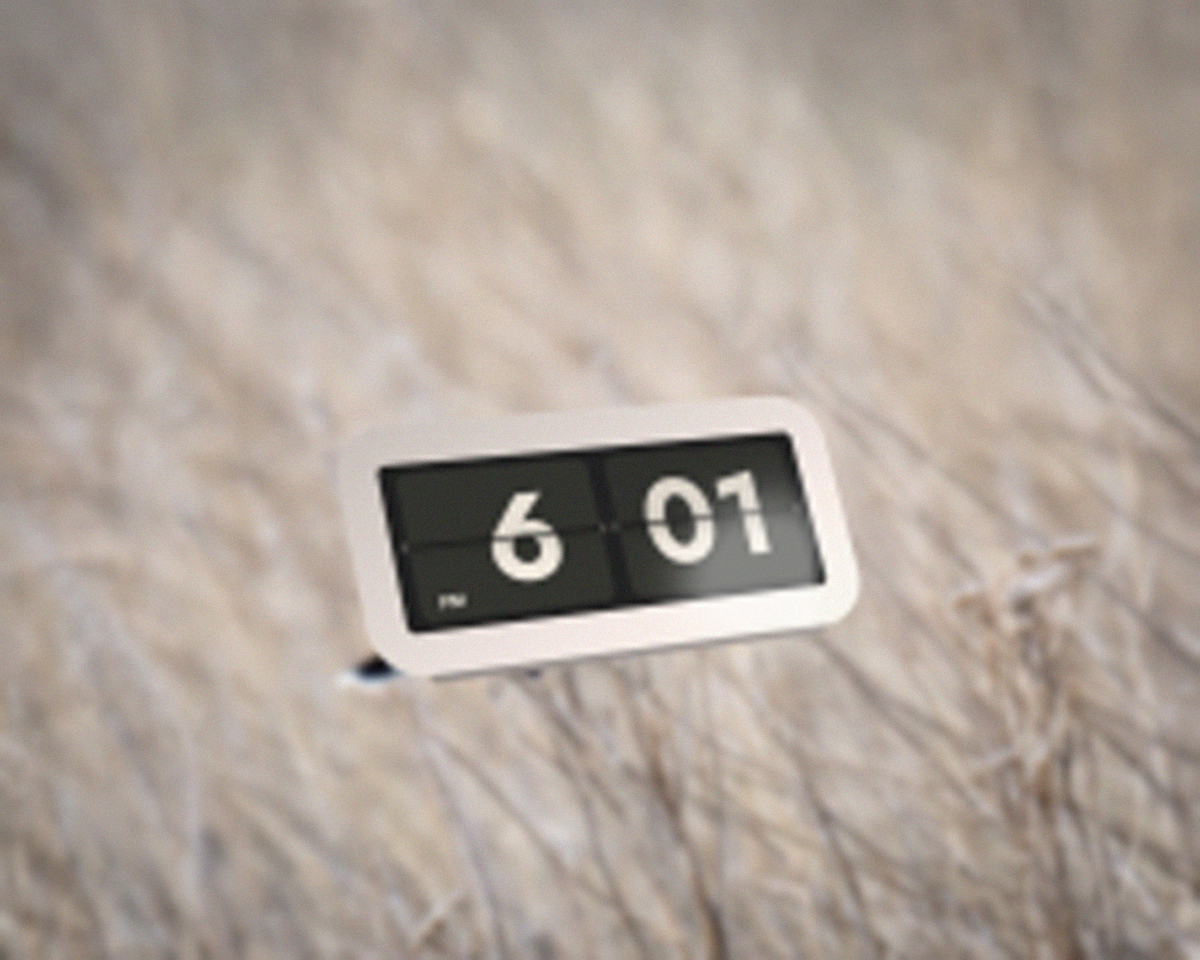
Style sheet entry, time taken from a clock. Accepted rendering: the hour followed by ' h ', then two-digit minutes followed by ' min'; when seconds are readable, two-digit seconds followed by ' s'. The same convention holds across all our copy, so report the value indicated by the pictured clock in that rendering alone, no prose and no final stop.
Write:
6 h 01 min
